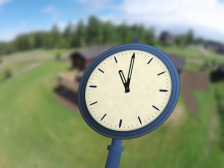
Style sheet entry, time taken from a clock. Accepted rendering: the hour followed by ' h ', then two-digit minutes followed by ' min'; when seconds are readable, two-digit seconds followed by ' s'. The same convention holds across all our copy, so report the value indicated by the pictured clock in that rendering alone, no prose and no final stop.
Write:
11 h 00 min
